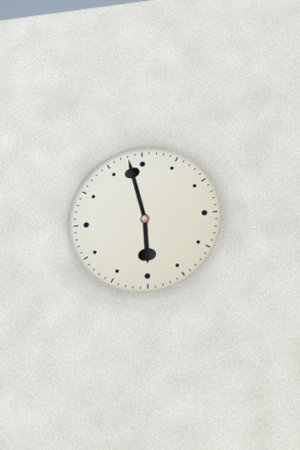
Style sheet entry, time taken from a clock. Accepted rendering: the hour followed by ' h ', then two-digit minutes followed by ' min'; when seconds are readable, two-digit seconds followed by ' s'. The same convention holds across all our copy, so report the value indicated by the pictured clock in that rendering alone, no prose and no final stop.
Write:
5 h 58 min
